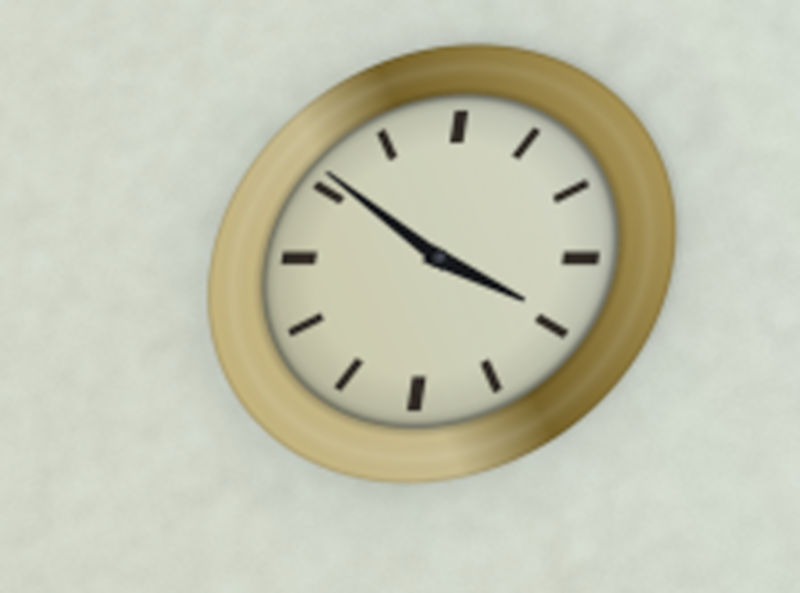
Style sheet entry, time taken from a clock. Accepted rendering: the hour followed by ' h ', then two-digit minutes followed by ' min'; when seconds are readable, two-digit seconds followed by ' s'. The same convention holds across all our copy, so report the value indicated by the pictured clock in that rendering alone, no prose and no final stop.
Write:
3 h 51 min
